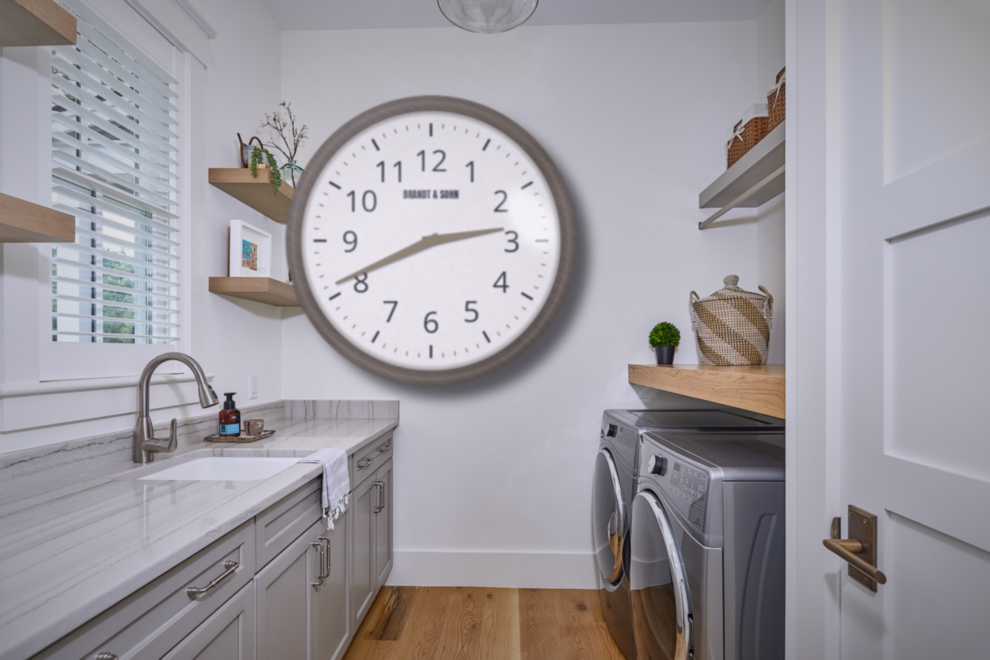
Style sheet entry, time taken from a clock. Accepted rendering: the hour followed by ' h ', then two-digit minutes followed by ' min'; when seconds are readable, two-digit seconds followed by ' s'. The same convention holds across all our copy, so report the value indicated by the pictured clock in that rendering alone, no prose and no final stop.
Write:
2 h 41 min
